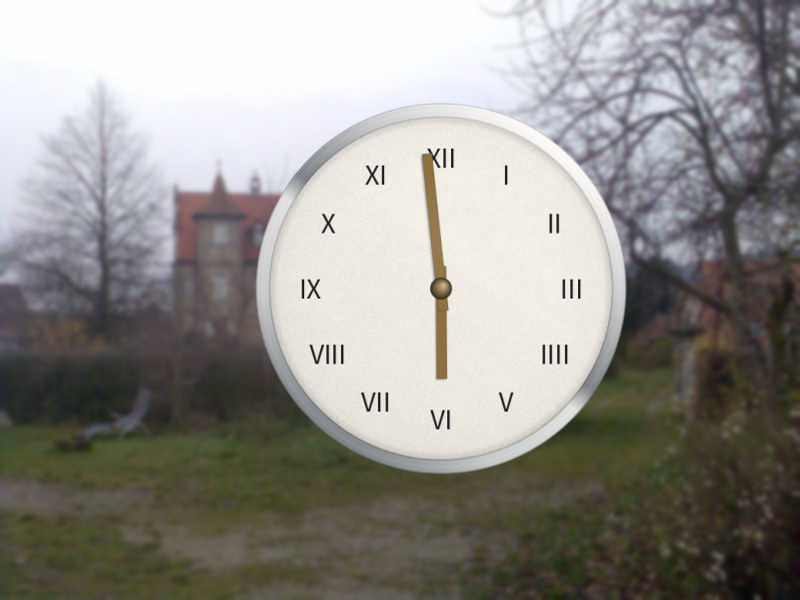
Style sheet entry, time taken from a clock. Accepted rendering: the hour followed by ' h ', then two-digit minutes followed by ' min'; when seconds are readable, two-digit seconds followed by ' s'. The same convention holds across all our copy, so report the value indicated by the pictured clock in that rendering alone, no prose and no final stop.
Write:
5 h 59 min
